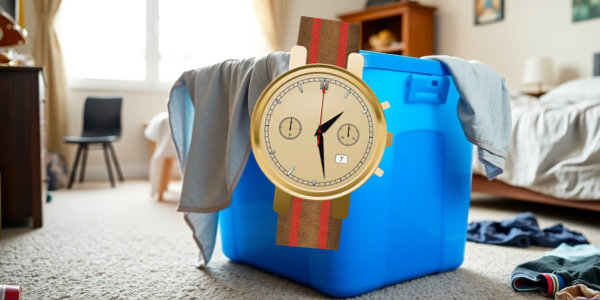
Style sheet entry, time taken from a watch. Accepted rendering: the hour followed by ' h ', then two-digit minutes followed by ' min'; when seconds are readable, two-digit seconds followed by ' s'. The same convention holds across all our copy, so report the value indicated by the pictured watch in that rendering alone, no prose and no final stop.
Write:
1 h 28 min
